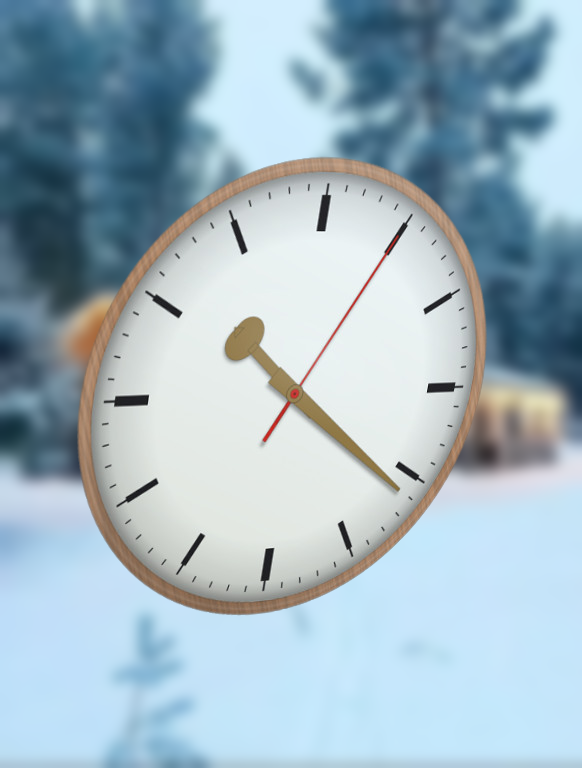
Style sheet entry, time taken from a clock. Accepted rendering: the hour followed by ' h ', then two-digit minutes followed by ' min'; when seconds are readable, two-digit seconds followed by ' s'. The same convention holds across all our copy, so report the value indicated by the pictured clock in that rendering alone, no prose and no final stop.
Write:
10 h 21 min 05 s
